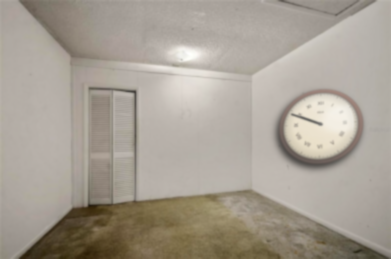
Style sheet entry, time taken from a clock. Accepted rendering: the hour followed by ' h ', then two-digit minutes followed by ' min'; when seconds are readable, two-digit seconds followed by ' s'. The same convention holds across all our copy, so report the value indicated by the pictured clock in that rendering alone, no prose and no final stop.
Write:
9 h 49 min
